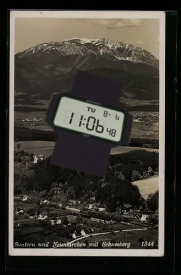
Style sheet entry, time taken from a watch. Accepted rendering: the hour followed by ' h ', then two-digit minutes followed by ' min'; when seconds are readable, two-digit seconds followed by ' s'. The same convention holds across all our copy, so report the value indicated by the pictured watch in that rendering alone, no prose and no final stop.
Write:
11 h 06 min 48 s
